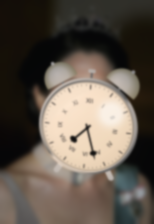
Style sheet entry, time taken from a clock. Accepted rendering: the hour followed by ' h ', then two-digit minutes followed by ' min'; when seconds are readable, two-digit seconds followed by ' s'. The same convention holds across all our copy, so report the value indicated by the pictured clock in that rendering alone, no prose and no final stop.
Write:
7 h 27 min
